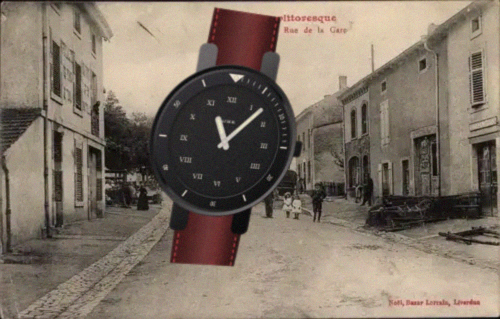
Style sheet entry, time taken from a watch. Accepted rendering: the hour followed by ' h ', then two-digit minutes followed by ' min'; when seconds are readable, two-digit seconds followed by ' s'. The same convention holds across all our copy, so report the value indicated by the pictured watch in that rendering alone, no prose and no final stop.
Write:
11 h 07 min
